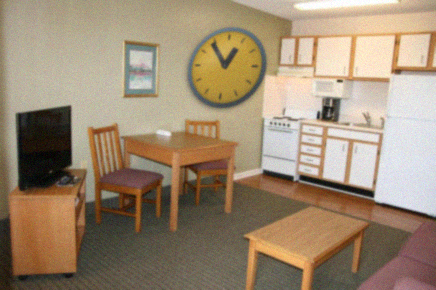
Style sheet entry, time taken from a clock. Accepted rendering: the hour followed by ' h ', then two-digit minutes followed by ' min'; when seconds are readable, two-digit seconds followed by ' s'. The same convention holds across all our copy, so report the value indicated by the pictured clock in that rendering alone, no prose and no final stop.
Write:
12 h 54 min
